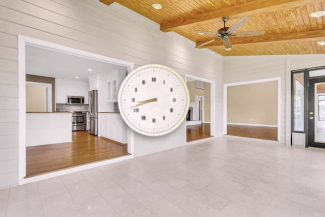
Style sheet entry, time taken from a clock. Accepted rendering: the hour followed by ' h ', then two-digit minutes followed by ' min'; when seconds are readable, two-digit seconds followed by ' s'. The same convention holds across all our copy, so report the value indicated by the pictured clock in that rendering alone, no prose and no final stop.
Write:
8 h 42 min
